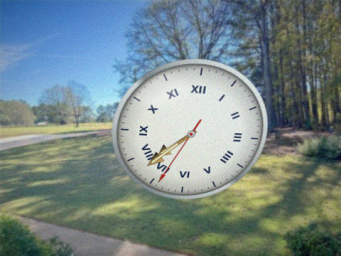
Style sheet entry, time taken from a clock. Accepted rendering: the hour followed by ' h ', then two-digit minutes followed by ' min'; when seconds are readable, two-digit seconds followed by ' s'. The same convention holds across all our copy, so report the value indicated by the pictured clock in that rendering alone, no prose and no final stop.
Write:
7 h 37 min 34 s
